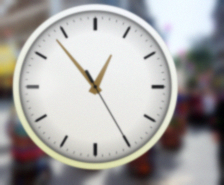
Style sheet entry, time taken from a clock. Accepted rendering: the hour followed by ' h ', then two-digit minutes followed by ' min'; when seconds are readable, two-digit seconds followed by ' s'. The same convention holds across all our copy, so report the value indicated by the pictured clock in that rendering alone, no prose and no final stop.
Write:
12 h 53 min 25 s
